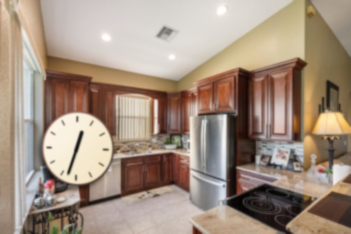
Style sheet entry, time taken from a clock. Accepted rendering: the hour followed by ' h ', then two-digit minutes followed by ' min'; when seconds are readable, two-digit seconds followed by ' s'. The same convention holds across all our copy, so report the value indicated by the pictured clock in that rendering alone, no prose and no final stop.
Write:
12 h 33 min
